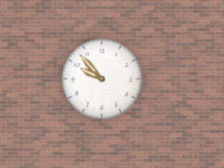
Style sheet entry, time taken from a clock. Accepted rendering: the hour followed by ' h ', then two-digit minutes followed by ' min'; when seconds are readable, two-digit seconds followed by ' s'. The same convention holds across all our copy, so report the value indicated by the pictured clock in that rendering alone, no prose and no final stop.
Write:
9 h 53 min
